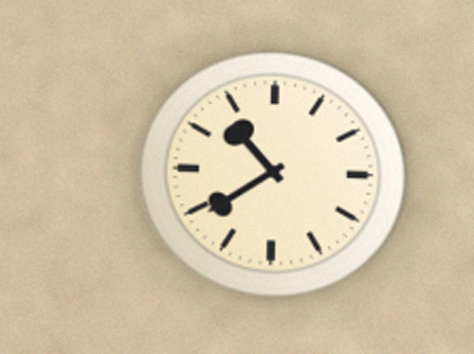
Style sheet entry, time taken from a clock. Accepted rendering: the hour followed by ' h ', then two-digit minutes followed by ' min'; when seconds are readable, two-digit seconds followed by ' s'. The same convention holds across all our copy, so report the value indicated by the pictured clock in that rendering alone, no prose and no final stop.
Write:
10 h 39 min
